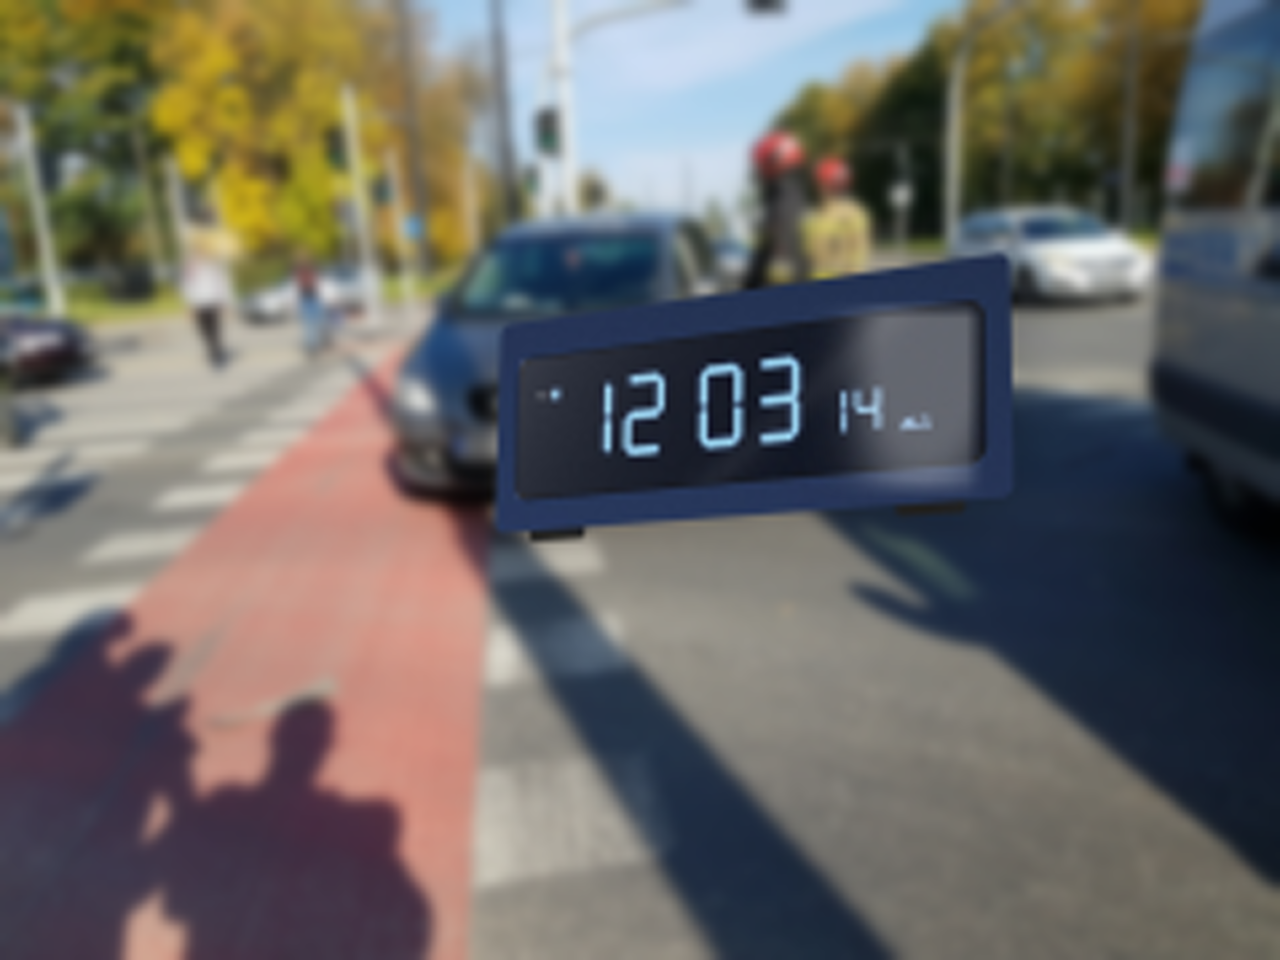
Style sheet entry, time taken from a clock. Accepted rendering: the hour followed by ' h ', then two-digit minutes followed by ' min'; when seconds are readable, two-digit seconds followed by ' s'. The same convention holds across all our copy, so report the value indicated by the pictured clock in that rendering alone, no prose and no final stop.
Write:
12 h 03 min 14 s
